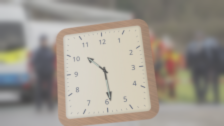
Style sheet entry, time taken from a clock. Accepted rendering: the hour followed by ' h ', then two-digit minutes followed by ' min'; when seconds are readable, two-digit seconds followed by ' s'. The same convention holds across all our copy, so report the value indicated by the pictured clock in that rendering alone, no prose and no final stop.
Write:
10 h 29 min
